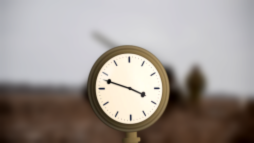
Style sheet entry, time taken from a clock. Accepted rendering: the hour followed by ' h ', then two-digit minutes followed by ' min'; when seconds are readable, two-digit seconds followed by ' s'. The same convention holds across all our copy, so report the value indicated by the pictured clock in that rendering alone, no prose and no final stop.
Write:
3 h 48 min
